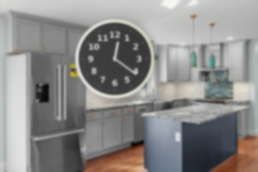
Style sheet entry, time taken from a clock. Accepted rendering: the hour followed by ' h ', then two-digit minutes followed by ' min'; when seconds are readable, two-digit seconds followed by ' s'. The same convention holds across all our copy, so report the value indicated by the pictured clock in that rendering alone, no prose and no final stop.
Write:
12 h 21 min
